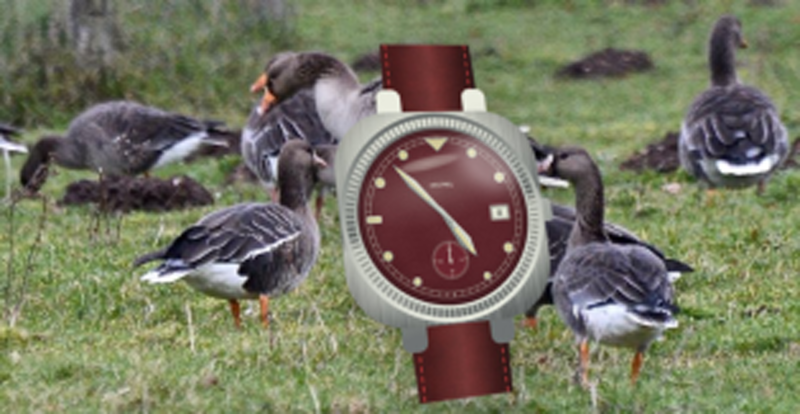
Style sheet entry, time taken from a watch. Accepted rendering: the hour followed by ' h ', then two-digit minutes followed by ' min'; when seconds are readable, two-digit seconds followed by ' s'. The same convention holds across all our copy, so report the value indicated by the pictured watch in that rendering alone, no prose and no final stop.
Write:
4 h 53 min
